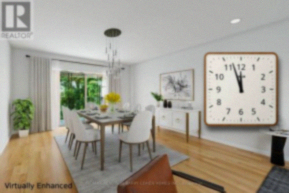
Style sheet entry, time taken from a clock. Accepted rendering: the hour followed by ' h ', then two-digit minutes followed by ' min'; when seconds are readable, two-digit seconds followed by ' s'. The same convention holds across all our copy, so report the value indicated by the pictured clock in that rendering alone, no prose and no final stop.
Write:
11 h 57 min
